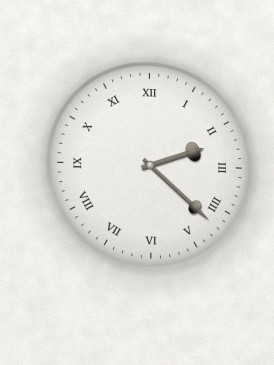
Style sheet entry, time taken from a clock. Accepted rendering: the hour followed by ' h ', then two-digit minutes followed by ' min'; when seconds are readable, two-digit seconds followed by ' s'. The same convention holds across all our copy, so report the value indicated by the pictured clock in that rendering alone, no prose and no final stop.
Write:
2 h 22 min
